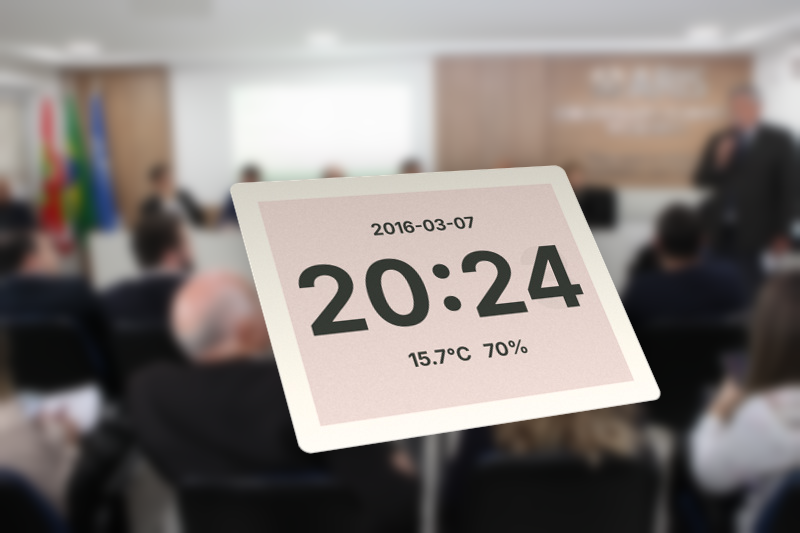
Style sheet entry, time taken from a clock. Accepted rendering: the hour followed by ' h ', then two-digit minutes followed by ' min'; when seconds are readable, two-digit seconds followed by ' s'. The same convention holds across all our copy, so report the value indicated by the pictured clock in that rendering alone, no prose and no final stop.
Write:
20 h 24 min
